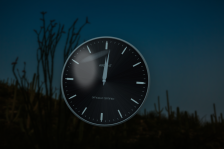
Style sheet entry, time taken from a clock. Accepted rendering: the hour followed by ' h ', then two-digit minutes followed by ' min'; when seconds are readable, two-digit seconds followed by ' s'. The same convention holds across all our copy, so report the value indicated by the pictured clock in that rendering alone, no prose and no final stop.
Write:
12 h 01 min
